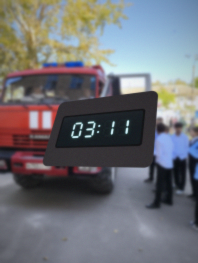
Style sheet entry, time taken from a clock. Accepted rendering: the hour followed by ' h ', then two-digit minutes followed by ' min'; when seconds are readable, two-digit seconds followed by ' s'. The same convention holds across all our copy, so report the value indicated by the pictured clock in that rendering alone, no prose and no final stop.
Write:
3 h 11 min
